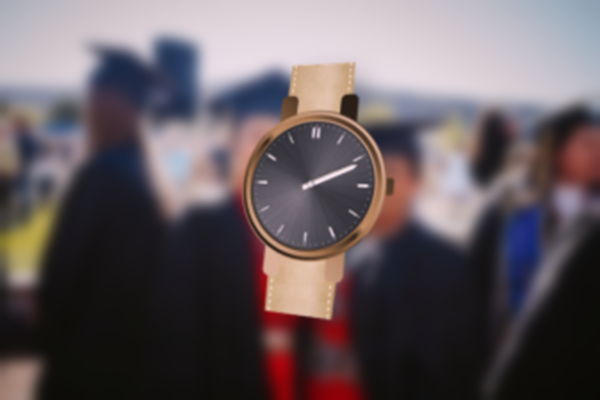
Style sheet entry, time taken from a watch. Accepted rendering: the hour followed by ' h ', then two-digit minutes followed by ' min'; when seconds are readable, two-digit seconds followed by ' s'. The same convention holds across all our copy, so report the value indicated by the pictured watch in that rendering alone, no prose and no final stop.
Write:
2 h 11 min
